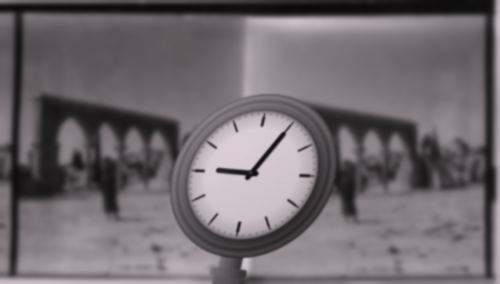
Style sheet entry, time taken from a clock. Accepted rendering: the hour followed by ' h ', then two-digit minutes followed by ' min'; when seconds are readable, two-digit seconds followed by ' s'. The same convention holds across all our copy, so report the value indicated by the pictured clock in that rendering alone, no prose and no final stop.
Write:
9 h 05 min
